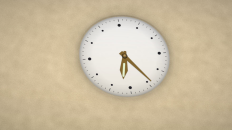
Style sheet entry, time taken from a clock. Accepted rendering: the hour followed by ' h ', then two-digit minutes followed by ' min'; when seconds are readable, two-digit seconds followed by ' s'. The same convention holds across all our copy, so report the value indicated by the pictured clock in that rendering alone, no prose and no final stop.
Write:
6 h 24 min
